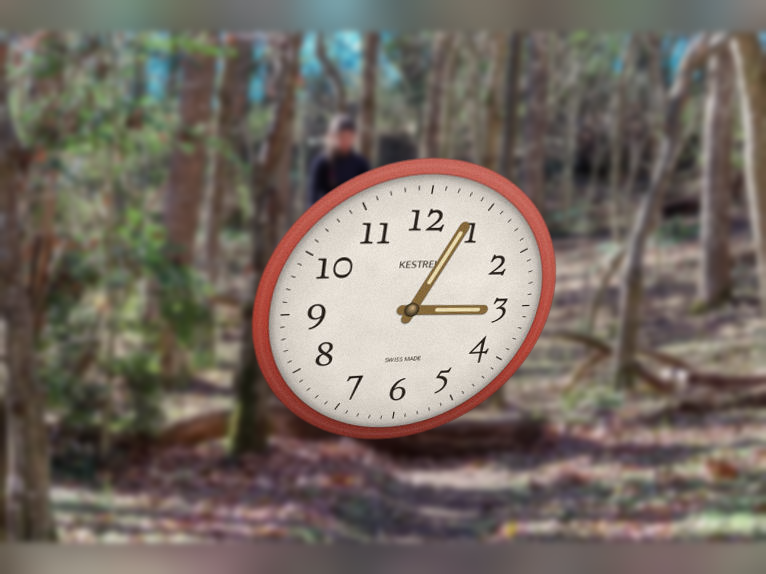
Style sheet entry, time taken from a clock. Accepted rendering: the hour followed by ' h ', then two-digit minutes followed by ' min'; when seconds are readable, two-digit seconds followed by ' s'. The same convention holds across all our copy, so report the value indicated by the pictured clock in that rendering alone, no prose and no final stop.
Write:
3 h 04 min
